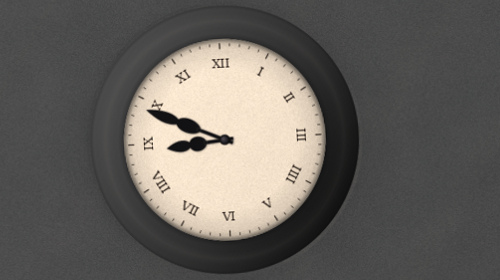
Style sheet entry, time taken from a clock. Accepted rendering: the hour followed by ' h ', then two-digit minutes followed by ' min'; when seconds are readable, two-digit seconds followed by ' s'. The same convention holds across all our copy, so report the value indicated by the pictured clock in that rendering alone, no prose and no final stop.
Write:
8 h 49 min
